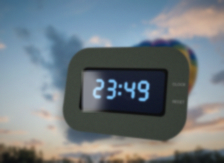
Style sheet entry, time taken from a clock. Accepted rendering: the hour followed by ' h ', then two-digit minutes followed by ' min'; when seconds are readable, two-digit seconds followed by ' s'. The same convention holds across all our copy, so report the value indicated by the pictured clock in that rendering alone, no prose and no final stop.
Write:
23 h 49 min
